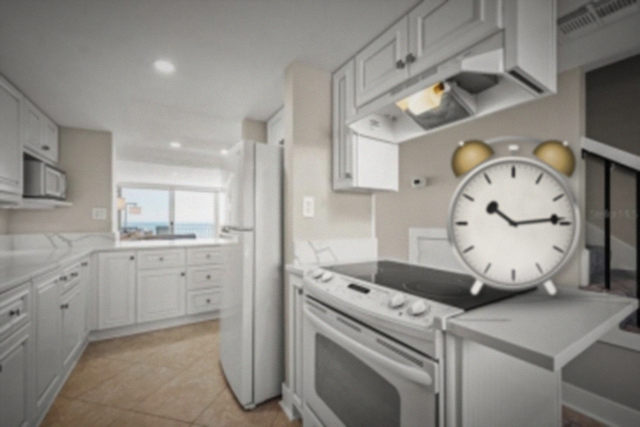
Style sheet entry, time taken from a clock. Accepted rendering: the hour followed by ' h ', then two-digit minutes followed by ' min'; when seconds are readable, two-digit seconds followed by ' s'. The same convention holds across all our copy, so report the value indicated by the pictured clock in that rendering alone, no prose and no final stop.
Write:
10 h 14 min
